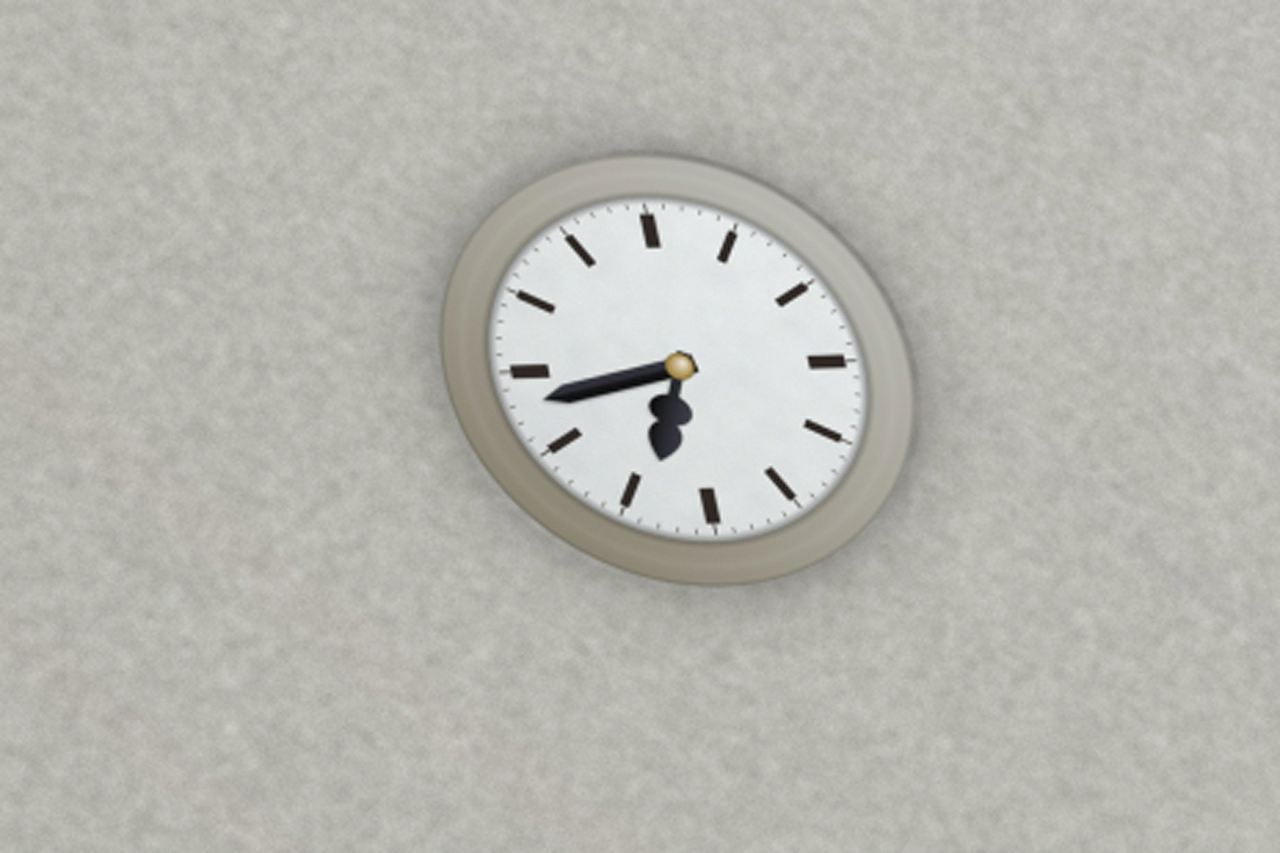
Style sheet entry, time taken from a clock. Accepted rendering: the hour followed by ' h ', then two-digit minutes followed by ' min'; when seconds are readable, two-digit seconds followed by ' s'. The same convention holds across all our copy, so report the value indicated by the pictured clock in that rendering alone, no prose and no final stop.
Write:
6 h 43 min
